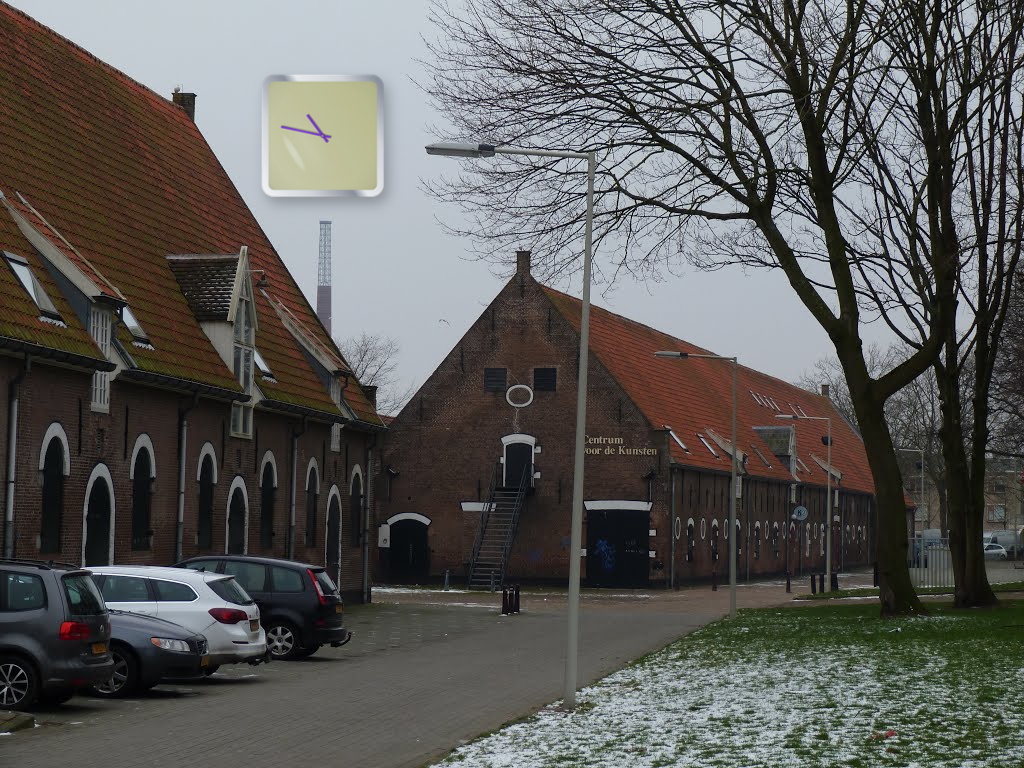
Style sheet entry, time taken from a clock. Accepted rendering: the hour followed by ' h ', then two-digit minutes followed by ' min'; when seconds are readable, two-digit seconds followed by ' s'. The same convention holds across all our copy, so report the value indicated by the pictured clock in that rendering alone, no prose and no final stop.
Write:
10 h 47 min
